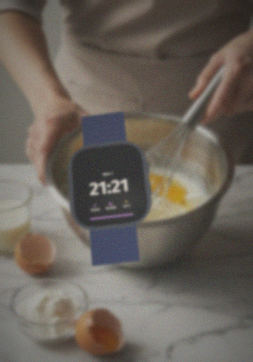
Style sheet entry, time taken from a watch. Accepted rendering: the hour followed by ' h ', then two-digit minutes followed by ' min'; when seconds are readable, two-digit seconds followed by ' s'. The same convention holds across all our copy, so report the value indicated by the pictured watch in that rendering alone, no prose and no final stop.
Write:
21 h 21 min
